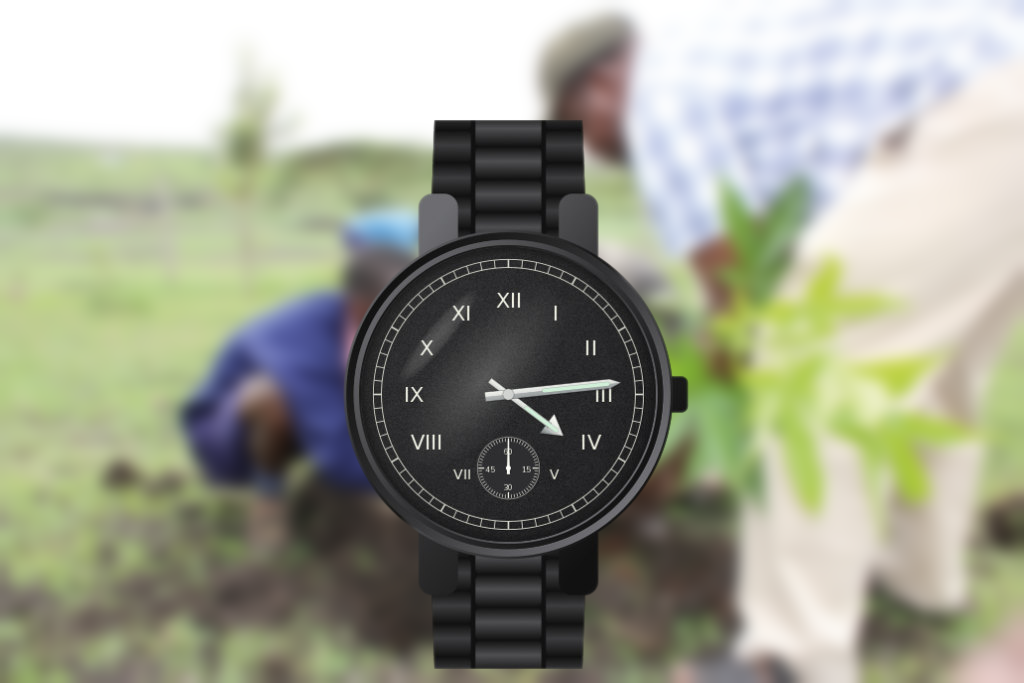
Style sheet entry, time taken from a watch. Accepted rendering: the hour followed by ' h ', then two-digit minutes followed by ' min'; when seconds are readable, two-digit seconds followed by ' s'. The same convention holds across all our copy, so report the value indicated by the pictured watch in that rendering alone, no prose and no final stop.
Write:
4 h 14 min
